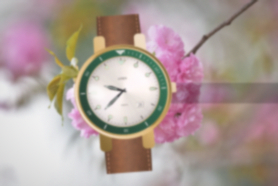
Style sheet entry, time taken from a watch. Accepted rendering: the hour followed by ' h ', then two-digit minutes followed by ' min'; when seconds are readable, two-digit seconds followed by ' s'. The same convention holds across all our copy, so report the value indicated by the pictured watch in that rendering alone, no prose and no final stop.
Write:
9 h 38 min
